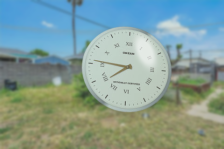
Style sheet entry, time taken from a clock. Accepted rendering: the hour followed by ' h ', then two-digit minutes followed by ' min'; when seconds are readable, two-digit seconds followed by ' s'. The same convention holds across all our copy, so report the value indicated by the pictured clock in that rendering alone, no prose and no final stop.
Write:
7 h 46 min
